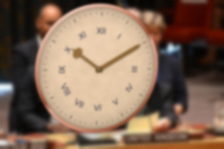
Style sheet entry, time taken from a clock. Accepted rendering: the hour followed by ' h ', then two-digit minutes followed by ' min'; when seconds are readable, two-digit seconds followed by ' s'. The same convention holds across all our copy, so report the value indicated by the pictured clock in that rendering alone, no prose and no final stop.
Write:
10 h 10 min
